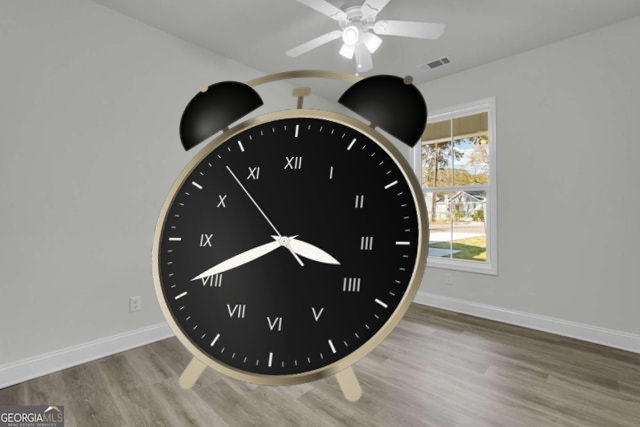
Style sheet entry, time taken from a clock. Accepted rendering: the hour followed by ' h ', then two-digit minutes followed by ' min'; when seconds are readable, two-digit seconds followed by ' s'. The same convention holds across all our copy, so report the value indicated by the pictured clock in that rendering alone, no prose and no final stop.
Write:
3 h 40 min 53 s
